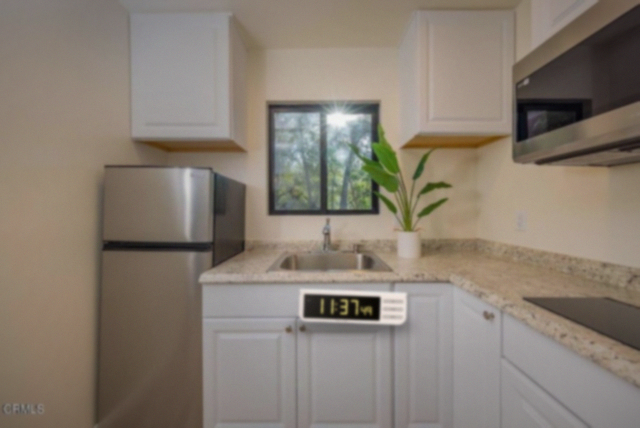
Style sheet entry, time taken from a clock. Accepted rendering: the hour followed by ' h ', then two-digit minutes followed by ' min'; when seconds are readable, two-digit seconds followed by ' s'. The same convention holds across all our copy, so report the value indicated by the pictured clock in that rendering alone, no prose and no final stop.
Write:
11 h 37 min
